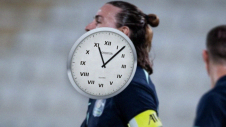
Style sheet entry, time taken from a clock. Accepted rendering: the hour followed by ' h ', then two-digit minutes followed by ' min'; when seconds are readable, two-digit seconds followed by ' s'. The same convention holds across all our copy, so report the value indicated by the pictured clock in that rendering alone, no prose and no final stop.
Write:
11 h 07 min
